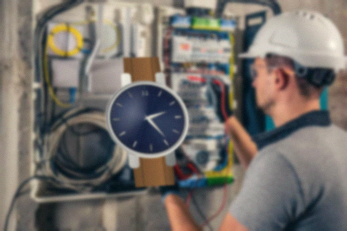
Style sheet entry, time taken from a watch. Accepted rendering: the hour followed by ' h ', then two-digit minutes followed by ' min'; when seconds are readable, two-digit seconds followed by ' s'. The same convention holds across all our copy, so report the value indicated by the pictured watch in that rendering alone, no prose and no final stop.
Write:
2 h 24 min
